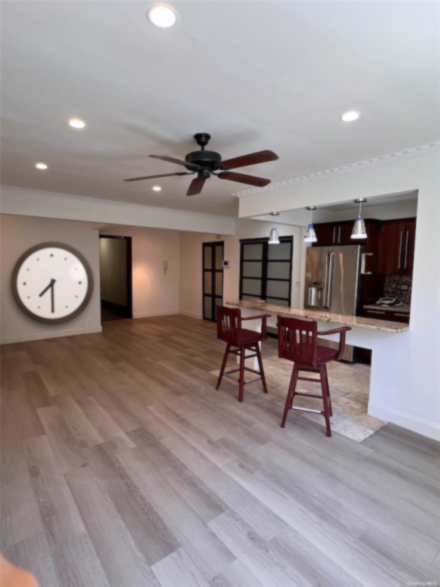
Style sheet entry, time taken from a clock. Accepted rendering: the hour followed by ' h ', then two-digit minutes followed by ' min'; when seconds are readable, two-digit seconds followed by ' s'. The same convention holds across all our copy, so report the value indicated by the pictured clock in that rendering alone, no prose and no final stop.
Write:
7 h 30 min
